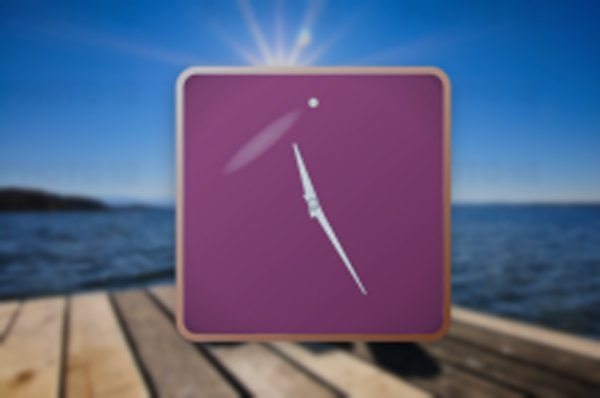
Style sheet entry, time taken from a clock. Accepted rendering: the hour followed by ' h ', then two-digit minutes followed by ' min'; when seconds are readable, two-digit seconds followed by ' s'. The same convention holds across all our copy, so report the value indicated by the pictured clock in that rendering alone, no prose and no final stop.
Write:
11 h 25 min
